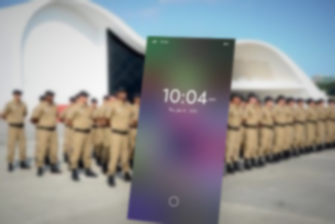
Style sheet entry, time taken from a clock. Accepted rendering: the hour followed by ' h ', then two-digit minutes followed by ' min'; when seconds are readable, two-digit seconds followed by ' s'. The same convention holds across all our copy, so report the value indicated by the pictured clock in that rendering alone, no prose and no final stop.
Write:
10 h 04 min
